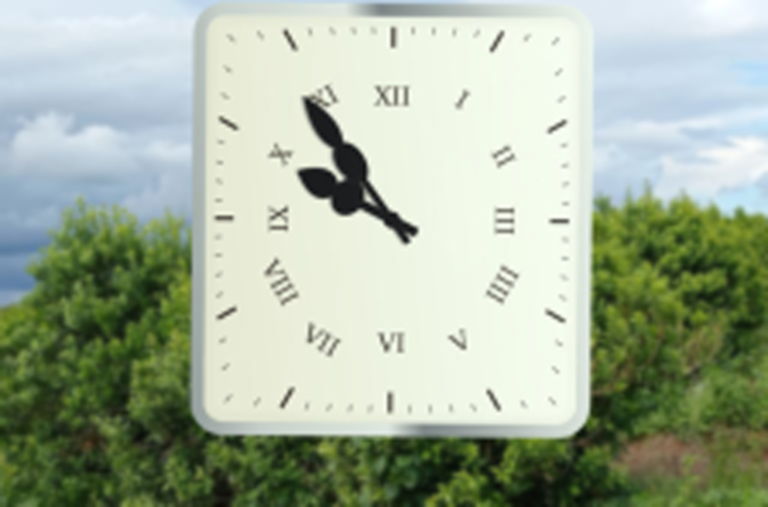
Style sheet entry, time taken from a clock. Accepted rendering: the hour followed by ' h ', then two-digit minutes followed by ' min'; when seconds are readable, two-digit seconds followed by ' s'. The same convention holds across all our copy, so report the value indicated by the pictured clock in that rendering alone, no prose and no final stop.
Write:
9 h 54 min
